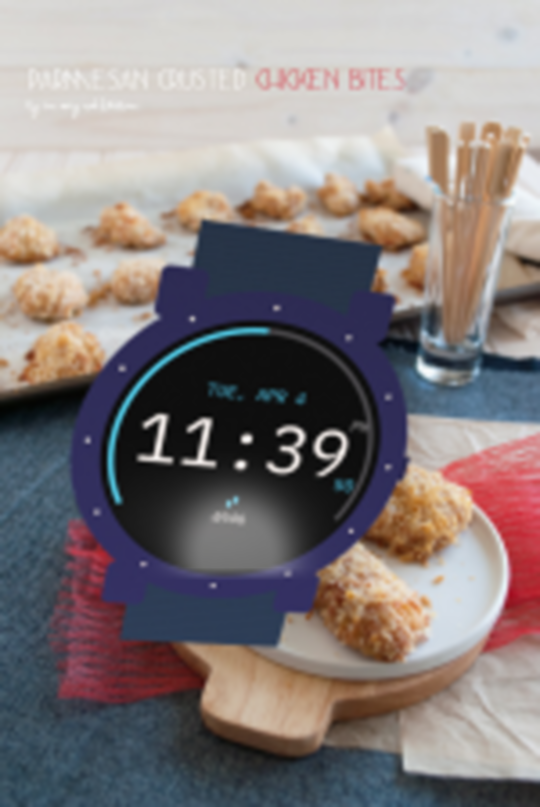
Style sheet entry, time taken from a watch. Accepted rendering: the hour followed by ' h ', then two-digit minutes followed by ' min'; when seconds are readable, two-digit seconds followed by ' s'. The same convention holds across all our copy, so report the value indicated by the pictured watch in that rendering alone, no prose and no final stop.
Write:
11 h 39 min
